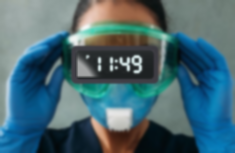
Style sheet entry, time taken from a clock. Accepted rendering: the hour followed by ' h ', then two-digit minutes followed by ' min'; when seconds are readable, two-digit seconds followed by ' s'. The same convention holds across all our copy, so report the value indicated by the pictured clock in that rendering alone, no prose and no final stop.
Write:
11 h 49 min
